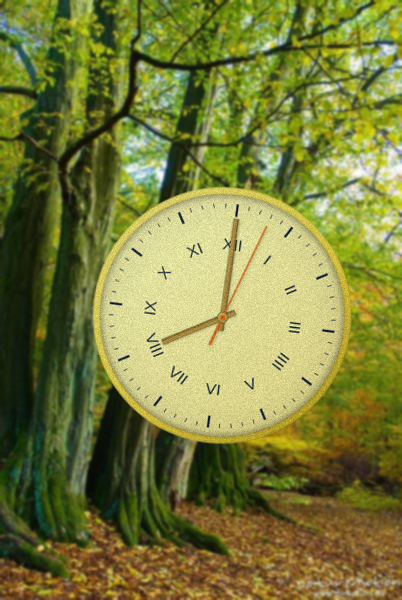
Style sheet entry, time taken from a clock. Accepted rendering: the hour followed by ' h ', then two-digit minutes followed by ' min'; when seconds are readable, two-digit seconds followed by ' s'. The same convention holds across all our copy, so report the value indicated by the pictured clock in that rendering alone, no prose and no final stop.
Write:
8 h 00 min 03 s
